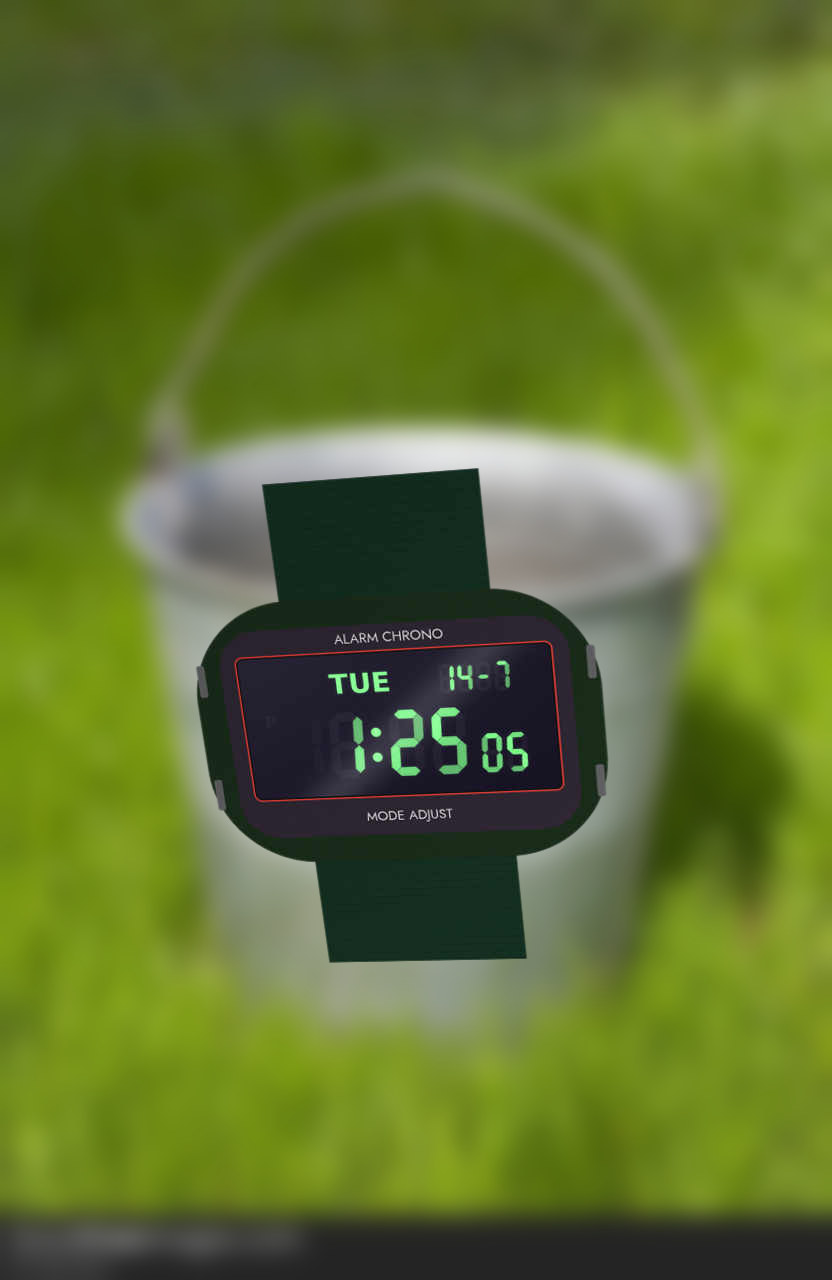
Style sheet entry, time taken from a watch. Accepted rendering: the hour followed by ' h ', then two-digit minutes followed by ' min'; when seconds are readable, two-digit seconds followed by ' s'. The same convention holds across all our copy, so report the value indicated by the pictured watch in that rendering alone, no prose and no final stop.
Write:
1 h 25 min 05 s
